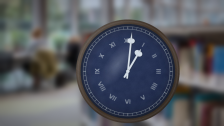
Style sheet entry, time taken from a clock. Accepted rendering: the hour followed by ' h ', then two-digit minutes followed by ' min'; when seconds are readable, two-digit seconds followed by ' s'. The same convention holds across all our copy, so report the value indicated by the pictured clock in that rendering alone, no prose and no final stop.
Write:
1 h 01 min
